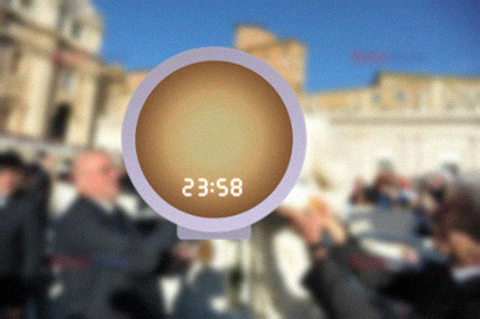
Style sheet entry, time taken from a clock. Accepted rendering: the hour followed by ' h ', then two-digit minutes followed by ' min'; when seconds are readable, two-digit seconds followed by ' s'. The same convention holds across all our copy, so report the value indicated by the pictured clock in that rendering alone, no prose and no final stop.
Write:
23 h 58 min
